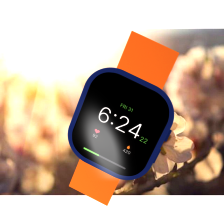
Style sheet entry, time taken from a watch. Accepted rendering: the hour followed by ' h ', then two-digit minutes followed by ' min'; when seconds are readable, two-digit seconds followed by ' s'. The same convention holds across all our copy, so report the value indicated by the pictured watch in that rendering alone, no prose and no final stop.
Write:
6 h 24 min
